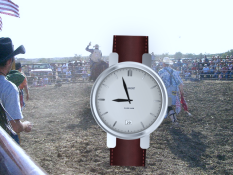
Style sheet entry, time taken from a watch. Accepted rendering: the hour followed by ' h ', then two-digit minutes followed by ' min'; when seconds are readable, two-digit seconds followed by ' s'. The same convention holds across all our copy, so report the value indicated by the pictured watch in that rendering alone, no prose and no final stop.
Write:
8 h 57 min
